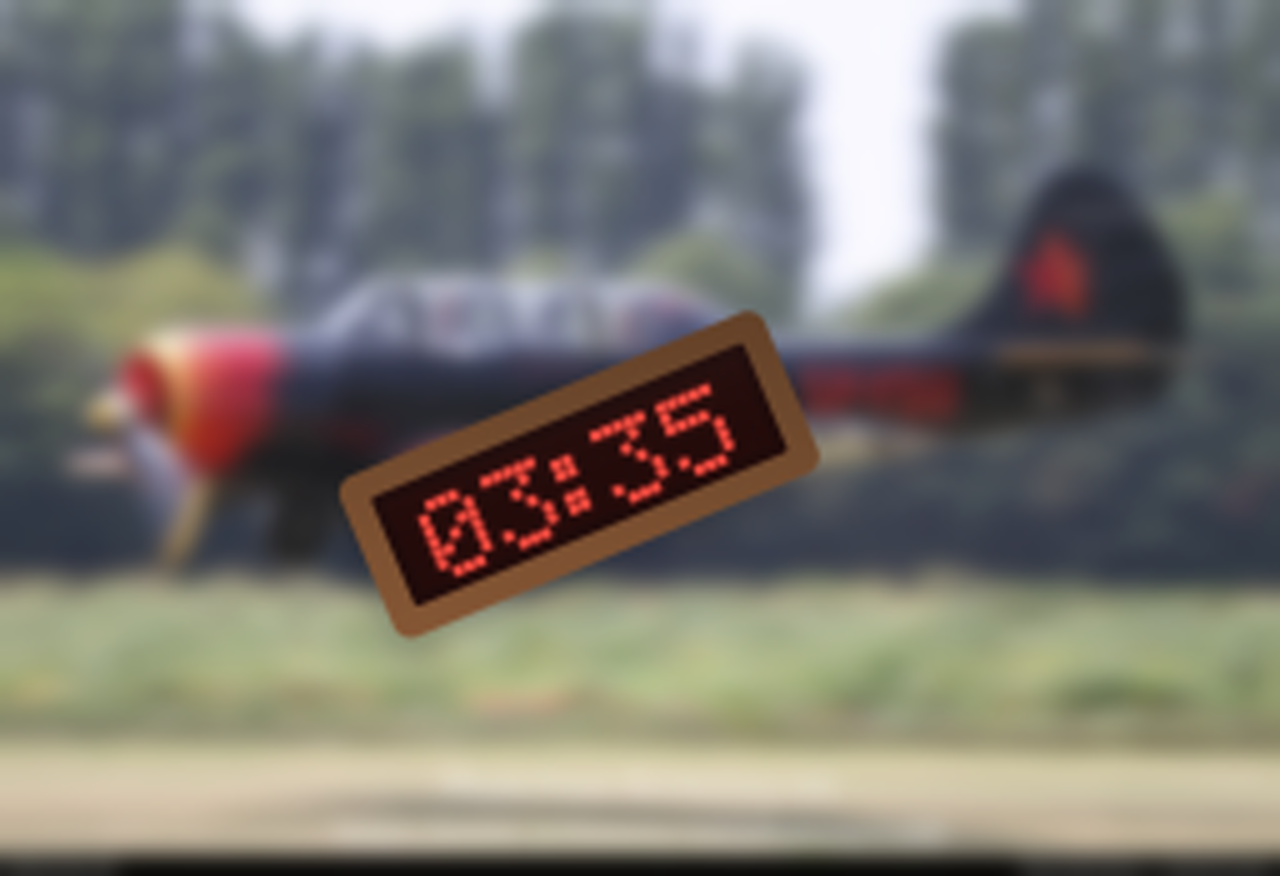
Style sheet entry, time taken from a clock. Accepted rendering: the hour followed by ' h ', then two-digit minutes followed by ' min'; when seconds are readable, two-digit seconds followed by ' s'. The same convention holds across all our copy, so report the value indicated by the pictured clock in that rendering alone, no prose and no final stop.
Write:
3 h 35 min
